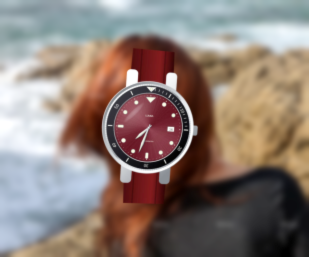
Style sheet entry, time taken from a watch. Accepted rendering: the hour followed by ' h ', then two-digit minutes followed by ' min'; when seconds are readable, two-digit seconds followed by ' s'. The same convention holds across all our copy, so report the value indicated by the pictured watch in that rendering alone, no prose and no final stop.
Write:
7 h 33 min
